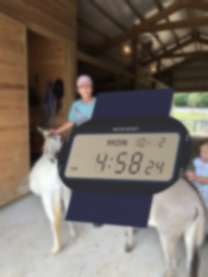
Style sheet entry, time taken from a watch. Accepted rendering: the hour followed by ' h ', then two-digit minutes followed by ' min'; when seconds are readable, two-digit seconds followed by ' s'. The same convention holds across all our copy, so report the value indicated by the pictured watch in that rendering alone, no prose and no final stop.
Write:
4 h 58 min 24 s
